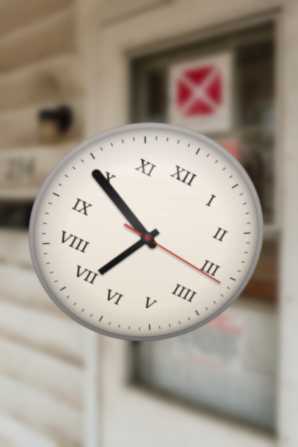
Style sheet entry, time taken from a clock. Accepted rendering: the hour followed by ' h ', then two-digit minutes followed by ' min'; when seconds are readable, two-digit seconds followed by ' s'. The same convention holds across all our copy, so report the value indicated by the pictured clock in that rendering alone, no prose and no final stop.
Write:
6 h 49 min 16 s
